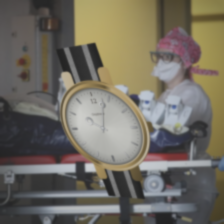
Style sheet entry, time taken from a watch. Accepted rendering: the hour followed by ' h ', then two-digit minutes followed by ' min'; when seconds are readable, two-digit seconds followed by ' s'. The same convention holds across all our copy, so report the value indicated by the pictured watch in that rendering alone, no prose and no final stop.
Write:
10 h 03 min
